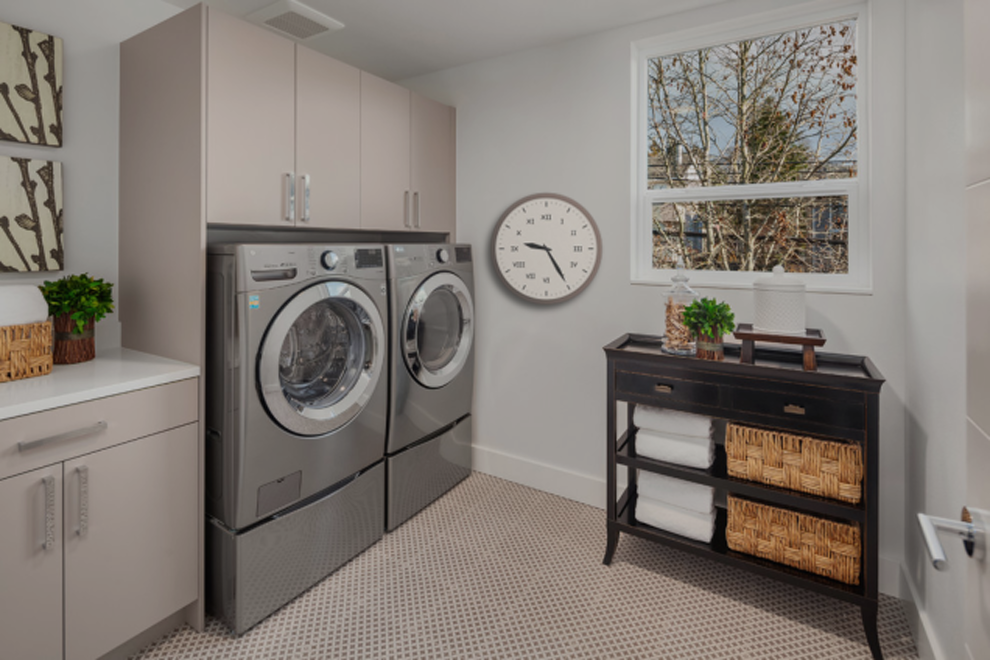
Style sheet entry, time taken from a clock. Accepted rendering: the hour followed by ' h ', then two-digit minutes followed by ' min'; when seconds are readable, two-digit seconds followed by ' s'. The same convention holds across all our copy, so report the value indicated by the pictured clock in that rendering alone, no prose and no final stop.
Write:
9 h 25 min
